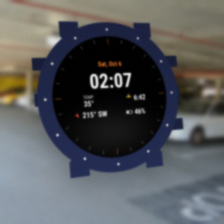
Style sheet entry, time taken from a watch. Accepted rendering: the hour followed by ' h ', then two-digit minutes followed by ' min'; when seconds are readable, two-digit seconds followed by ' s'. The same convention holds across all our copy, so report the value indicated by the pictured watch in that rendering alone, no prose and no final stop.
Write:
2 h 07 min
